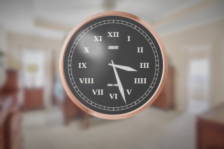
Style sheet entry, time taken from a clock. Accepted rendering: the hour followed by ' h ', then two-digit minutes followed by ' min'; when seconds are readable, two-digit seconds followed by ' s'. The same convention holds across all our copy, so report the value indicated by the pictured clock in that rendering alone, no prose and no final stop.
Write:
3 h 27 min
